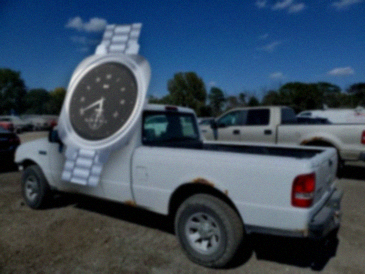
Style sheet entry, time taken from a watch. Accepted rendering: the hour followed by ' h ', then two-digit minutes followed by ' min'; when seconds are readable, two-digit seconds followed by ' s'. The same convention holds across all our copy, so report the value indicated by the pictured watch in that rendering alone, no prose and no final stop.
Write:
5 h 40 min
